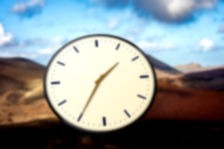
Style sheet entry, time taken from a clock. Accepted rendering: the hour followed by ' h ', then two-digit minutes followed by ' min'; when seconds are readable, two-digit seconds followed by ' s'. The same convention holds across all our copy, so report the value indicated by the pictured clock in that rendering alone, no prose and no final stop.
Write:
1 h 35 min
